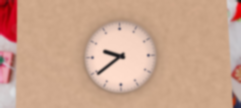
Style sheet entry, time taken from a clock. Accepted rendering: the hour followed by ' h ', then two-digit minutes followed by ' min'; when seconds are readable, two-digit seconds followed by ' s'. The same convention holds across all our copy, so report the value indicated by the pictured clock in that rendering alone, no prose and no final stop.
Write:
9 h 39 min
